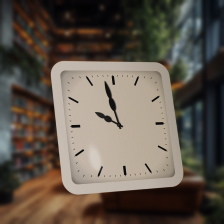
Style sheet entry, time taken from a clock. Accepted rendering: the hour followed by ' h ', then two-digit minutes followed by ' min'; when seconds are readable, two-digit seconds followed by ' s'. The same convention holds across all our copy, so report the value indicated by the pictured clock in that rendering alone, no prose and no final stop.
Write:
9 h 58 min
